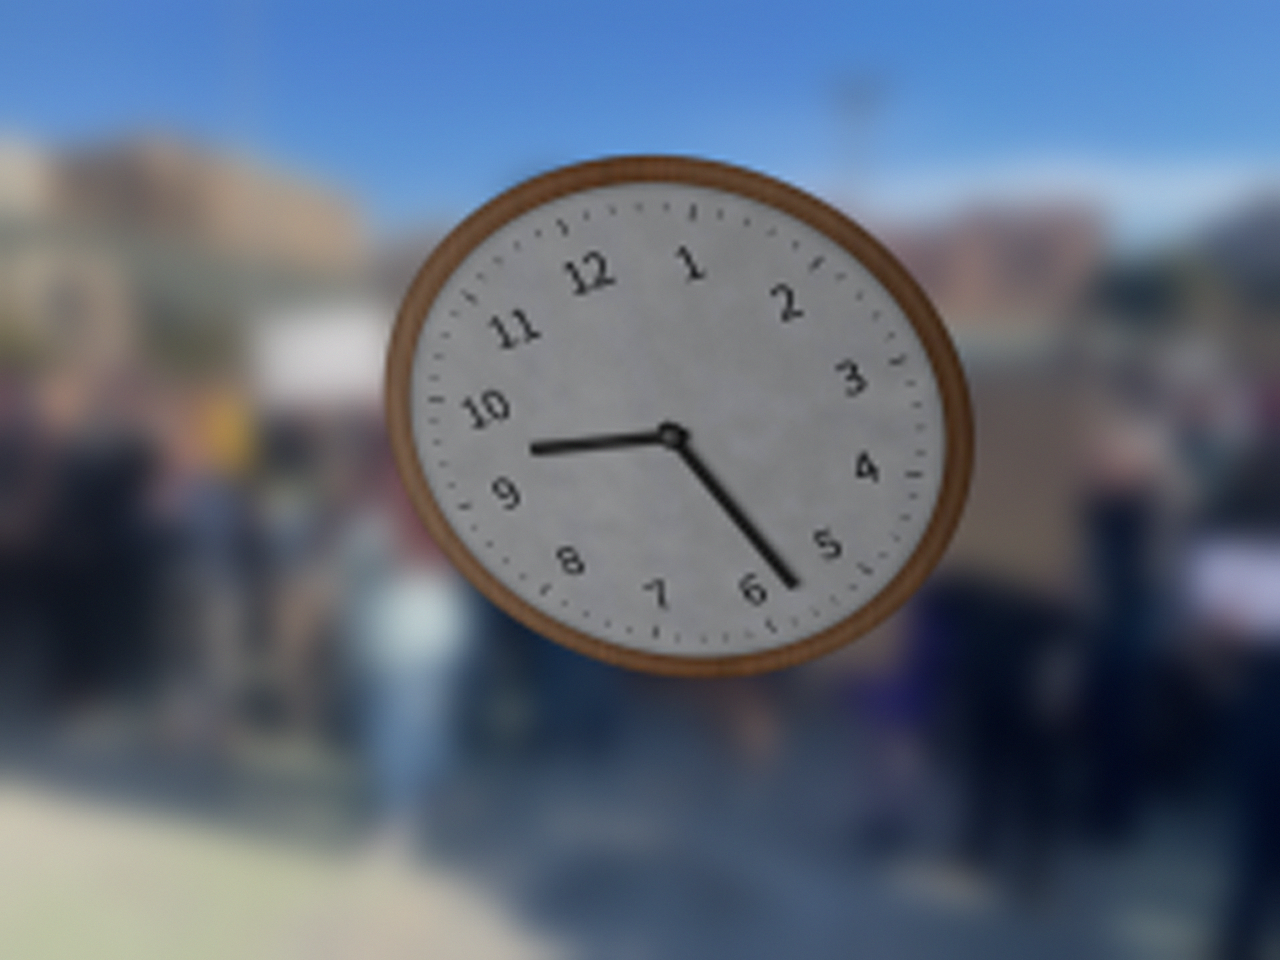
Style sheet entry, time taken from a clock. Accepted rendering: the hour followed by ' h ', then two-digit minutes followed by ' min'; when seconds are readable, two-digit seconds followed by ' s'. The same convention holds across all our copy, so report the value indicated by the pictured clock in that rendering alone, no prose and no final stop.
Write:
9 h 28 min
